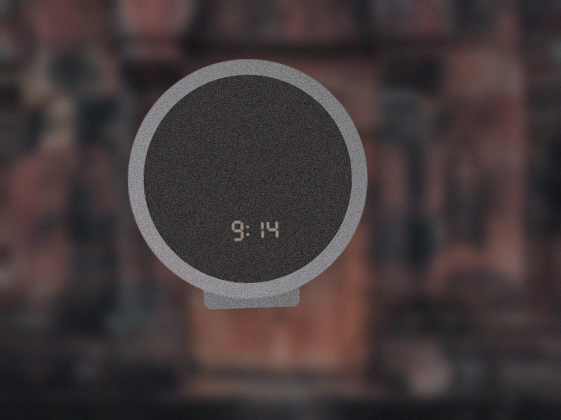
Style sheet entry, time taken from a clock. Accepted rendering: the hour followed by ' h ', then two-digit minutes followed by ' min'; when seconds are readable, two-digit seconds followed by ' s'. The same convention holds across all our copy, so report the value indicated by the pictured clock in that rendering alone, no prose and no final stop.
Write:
9 h 14 min
